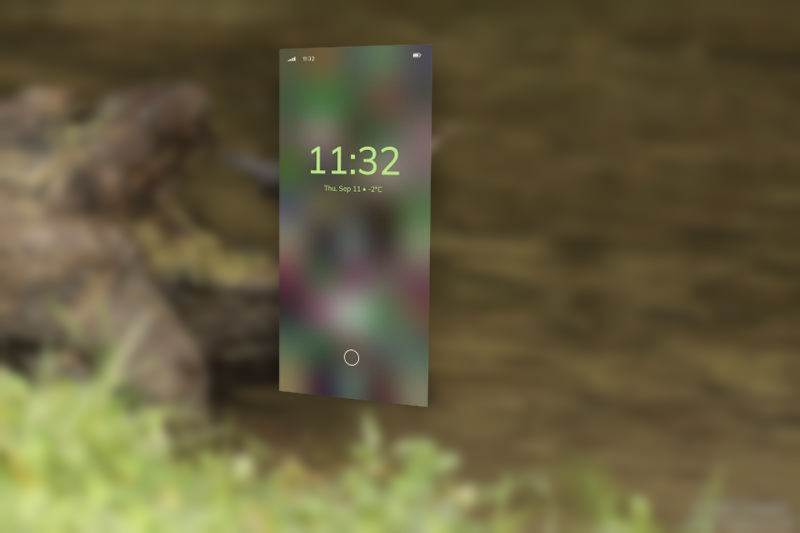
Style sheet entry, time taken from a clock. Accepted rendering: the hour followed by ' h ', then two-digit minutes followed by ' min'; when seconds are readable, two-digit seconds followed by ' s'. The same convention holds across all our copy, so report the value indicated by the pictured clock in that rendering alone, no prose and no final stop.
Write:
11 h 32 min
